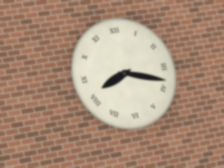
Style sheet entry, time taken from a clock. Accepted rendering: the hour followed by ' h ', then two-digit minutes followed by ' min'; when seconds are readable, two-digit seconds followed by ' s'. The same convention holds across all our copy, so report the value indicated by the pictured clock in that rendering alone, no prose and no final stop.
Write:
8 h 18 min
